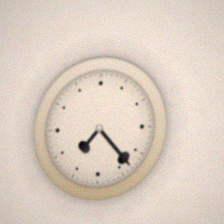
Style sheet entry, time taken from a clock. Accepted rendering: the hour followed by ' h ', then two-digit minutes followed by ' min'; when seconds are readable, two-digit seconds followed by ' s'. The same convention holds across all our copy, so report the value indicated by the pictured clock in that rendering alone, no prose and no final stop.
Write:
7 h 23 min
